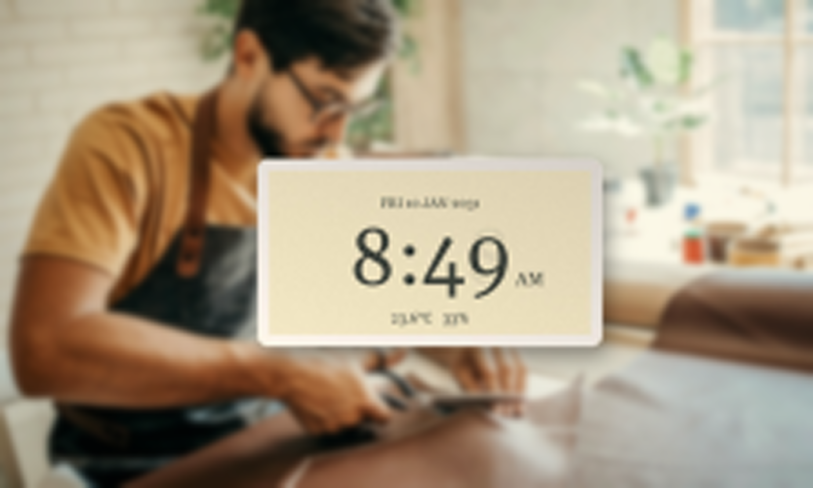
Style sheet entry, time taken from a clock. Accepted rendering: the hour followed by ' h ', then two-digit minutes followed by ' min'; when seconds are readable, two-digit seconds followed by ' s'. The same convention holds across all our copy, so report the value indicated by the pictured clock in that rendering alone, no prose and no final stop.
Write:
8 h 49 min
